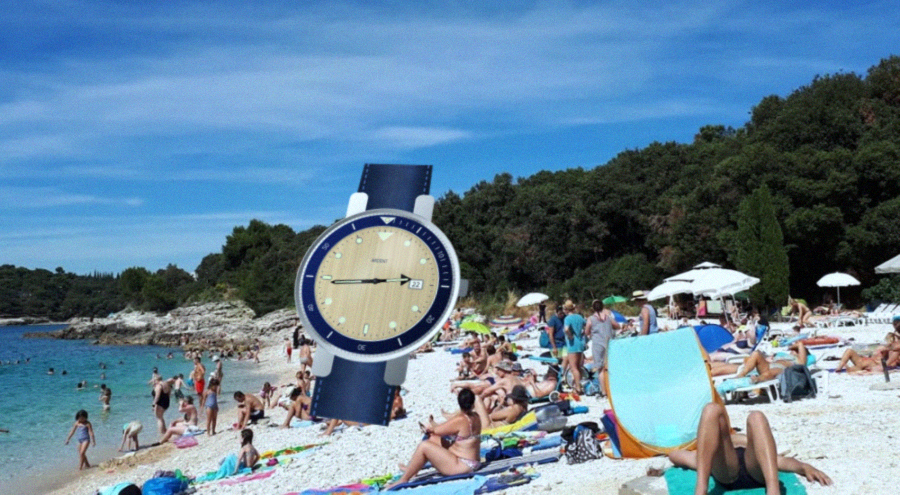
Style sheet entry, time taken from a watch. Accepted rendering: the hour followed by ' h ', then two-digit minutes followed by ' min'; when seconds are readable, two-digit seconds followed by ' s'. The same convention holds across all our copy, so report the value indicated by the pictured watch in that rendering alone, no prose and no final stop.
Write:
2 h 44 min
